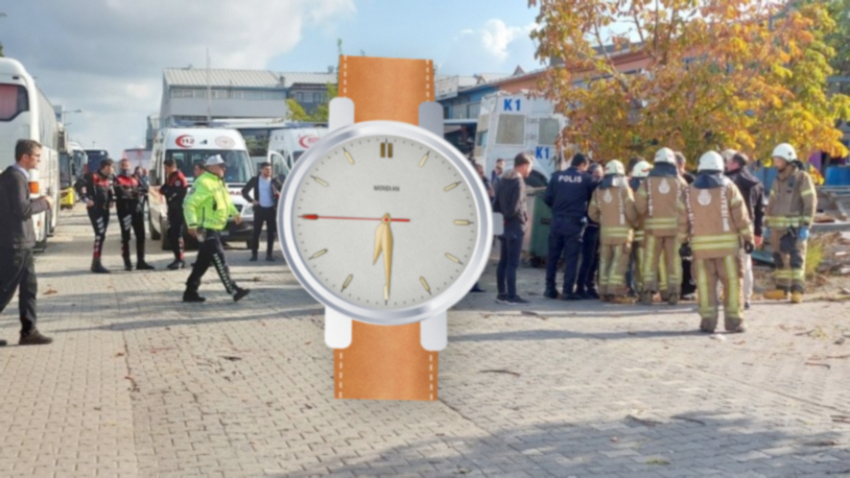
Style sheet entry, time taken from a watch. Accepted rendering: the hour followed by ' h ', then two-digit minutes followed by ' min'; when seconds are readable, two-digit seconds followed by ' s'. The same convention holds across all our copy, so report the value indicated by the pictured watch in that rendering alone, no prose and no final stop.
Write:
6 h 29 min 45 s
